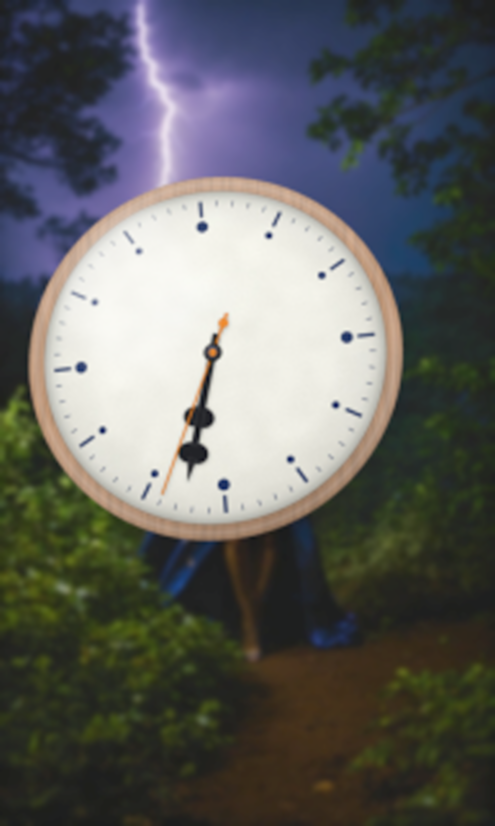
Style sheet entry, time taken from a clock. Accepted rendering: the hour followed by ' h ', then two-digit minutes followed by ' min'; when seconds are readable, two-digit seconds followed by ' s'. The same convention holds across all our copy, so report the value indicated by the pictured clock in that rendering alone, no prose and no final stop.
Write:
6 h 32 min 34 s
